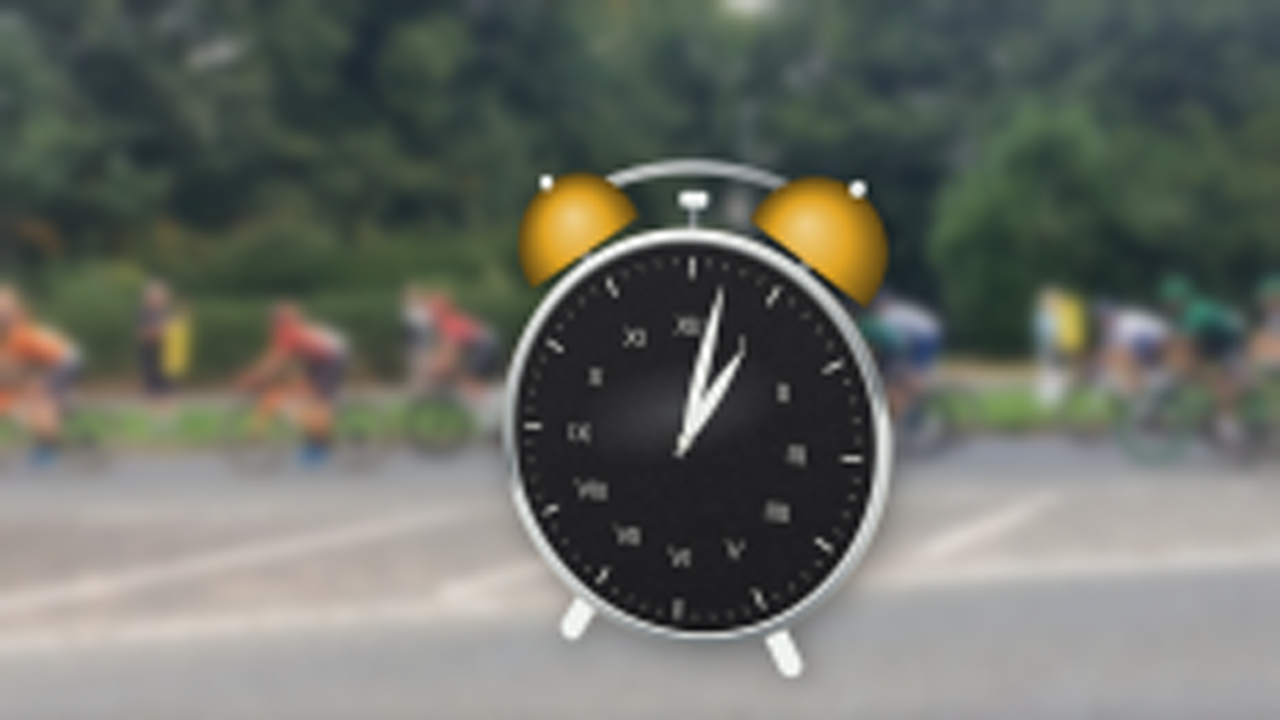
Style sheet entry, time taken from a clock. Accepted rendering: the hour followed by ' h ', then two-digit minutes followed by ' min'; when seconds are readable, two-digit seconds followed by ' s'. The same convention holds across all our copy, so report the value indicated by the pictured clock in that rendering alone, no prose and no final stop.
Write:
1 h 02 min
